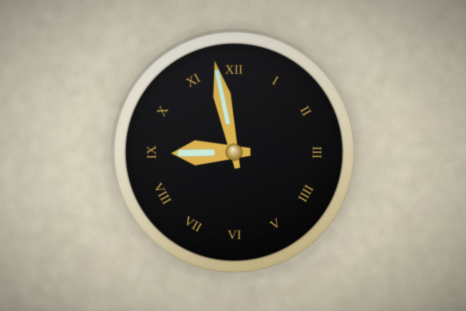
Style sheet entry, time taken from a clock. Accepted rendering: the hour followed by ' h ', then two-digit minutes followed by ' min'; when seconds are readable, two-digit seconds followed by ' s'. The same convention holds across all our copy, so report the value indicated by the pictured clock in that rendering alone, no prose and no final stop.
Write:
8 h 58 min
